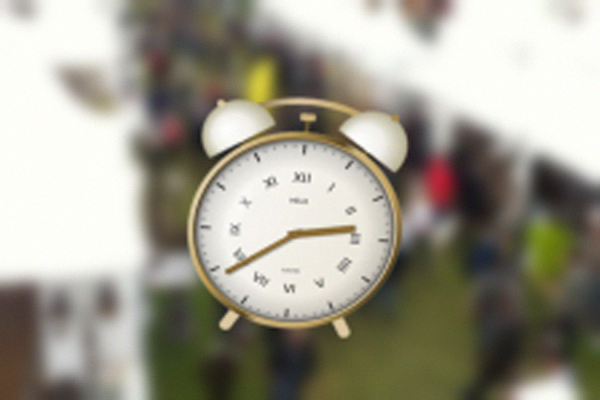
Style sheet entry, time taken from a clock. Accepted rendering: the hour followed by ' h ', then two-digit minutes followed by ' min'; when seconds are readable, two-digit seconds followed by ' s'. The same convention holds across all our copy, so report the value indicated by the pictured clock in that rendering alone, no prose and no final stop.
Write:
2 h 39 min
